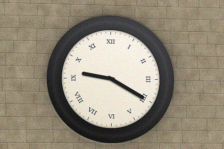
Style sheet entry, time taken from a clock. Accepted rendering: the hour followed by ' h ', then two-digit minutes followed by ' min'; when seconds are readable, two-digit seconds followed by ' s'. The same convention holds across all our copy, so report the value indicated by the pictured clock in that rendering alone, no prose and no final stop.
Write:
9 h 20 min
